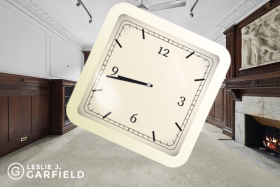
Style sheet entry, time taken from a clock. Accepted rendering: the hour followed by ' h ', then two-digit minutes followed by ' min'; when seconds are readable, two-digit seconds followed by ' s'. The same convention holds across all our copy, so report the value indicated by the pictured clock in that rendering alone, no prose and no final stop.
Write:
8 h 43 min
